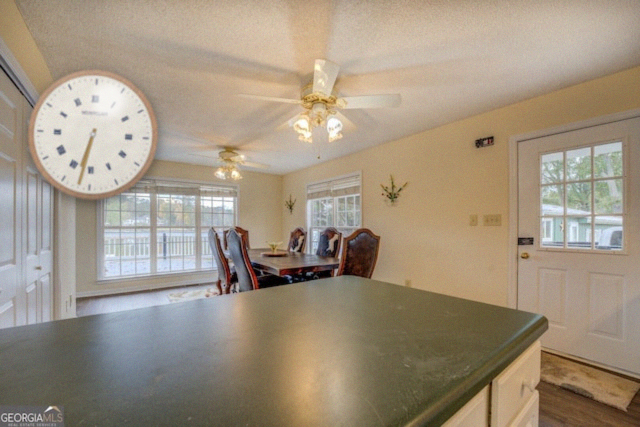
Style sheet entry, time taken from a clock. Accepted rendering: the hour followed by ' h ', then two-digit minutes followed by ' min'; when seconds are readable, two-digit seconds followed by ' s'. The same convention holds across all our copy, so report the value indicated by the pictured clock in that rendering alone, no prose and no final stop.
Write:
6 h 32 min
